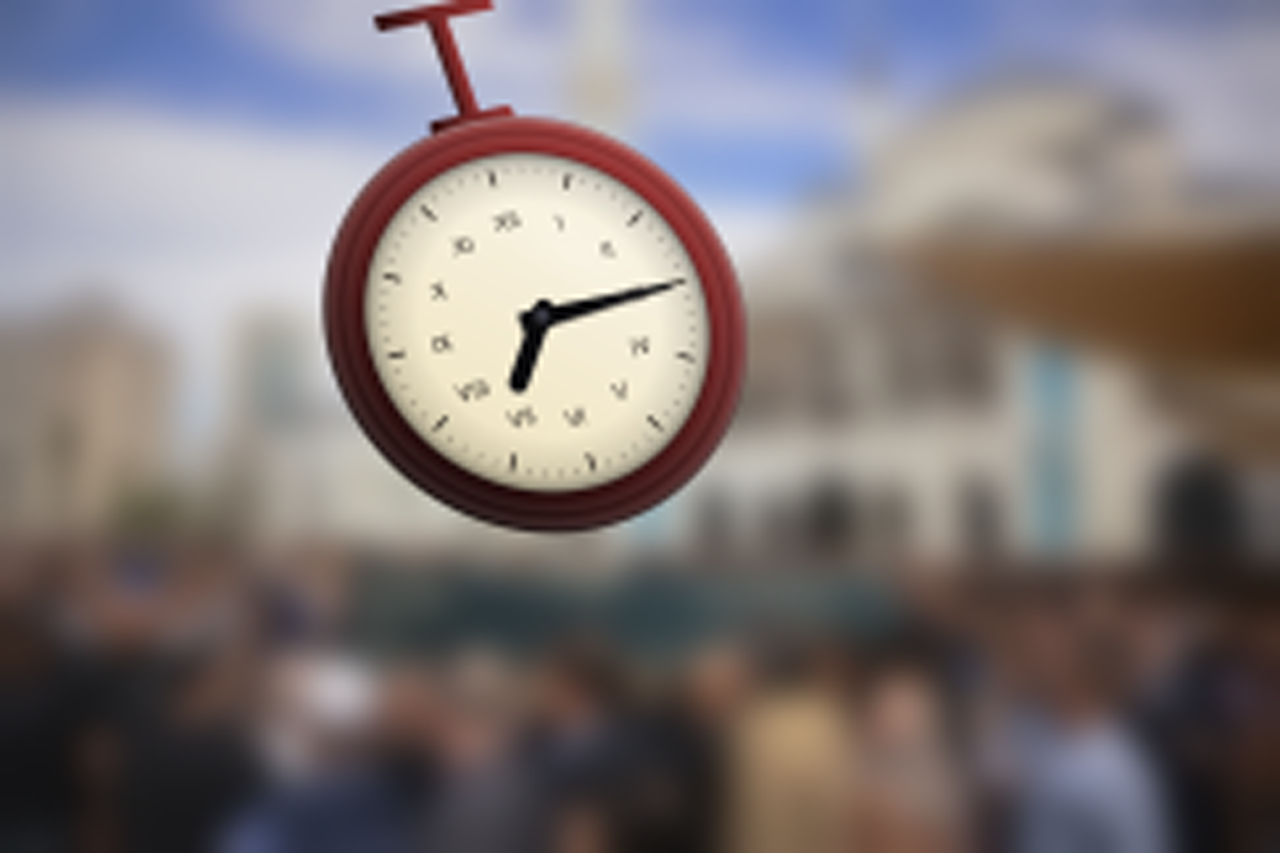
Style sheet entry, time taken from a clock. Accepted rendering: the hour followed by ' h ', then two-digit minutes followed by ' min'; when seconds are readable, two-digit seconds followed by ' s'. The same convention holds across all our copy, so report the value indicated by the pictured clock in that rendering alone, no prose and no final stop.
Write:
7 h 15 min
